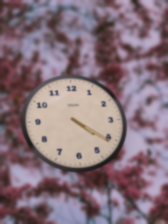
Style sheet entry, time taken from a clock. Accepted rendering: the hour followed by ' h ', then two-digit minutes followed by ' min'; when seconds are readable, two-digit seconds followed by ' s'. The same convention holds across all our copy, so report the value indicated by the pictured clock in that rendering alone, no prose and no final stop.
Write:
4 h 21 min
